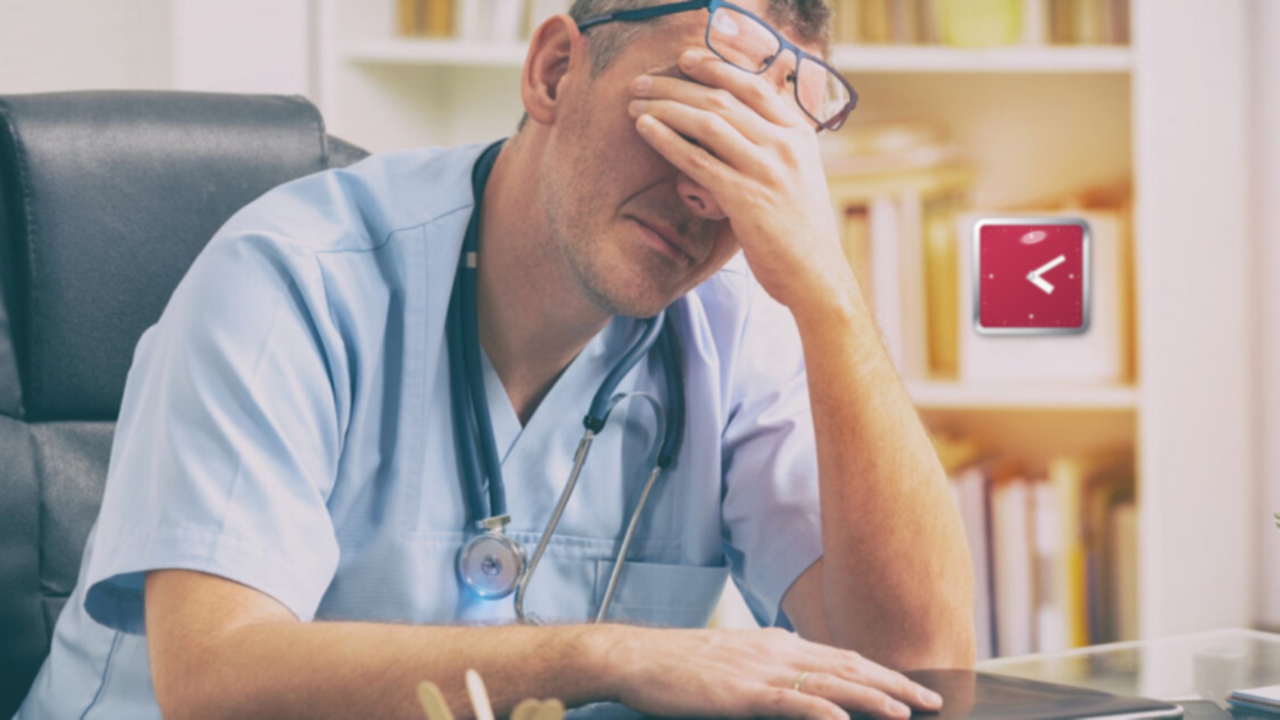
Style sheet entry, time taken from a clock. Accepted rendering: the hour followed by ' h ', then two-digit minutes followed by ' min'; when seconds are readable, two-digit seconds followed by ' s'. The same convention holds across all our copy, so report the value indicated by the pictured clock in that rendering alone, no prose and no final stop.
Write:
4 h 10 min
